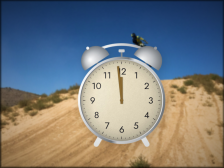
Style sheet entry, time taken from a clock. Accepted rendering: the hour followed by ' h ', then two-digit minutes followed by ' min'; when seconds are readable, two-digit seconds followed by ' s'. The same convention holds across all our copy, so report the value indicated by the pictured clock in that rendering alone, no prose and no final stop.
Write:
11 h 59 min
